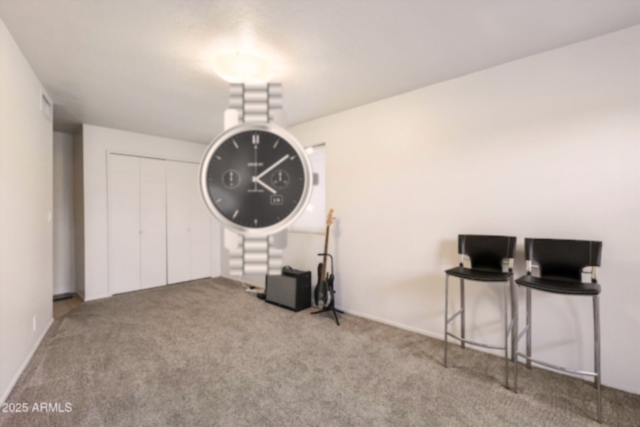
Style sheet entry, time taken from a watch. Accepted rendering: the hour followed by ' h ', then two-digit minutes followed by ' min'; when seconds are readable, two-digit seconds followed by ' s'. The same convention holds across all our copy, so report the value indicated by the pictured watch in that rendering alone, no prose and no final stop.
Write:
4 h 09 min
